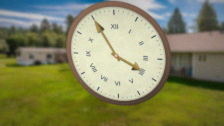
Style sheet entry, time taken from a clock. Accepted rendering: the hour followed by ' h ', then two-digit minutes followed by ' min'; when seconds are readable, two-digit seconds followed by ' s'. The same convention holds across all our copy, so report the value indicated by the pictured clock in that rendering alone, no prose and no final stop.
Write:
3 h 55 min
